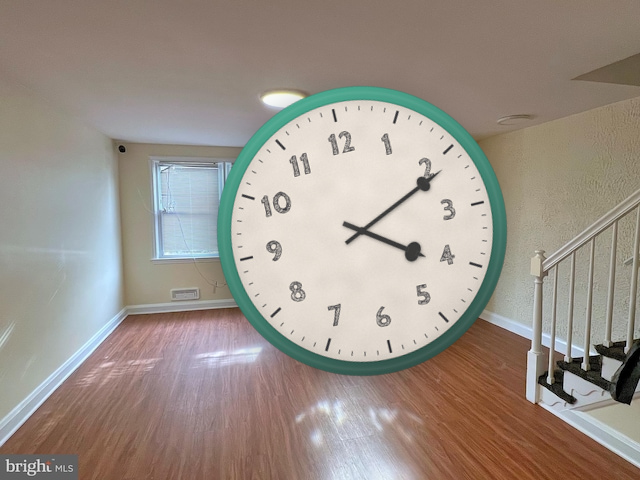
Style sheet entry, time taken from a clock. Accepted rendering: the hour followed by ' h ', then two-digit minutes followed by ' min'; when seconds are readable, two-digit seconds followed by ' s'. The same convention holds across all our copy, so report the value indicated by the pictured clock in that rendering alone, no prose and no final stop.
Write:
4 h 11 min
